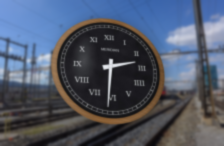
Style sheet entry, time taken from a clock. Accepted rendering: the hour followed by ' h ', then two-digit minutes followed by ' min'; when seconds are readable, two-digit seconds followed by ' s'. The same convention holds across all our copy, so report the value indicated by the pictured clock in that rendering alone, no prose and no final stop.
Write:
2 h 31 min
